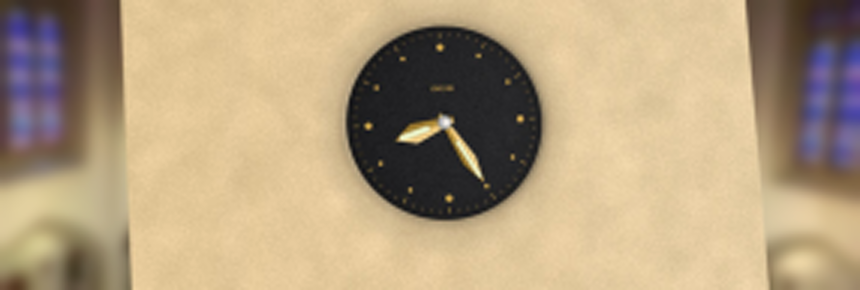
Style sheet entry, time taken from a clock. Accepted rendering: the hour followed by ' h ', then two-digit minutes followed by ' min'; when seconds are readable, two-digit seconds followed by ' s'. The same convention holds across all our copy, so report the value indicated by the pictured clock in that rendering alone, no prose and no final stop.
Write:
8 h 25 min
